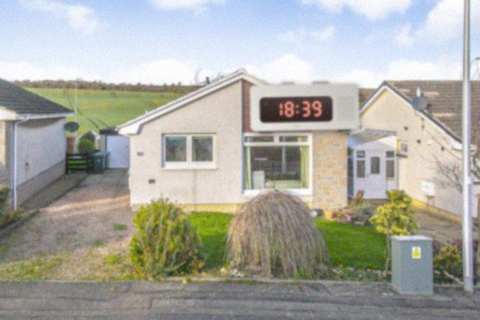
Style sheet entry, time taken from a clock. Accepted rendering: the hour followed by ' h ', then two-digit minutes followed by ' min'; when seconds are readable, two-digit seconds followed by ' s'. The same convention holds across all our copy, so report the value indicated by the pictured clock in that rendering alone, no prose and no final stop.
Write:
18 h 39 min
